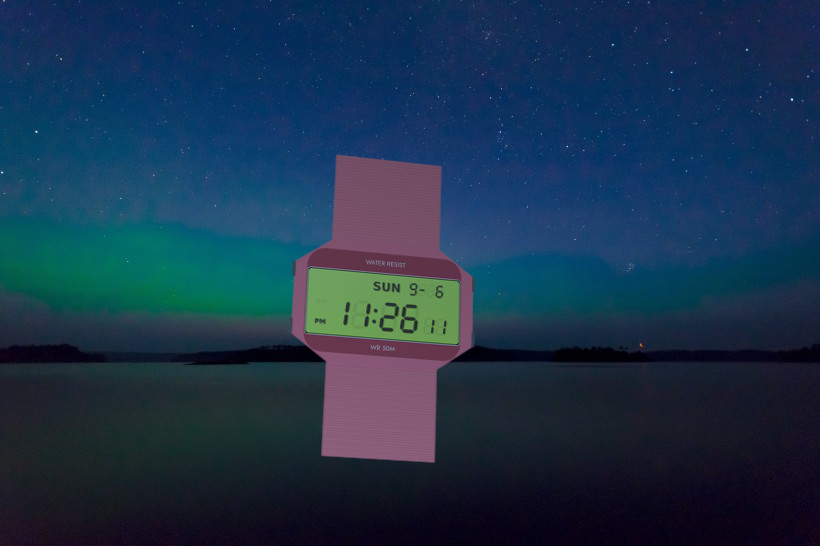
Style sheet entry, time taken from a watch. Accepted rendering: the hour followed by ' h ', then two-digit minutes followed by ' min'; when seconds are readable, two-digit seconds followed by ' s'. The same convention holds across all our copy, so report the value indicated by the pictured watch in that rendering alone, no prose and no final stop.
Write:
11 h 26 min 11 s
